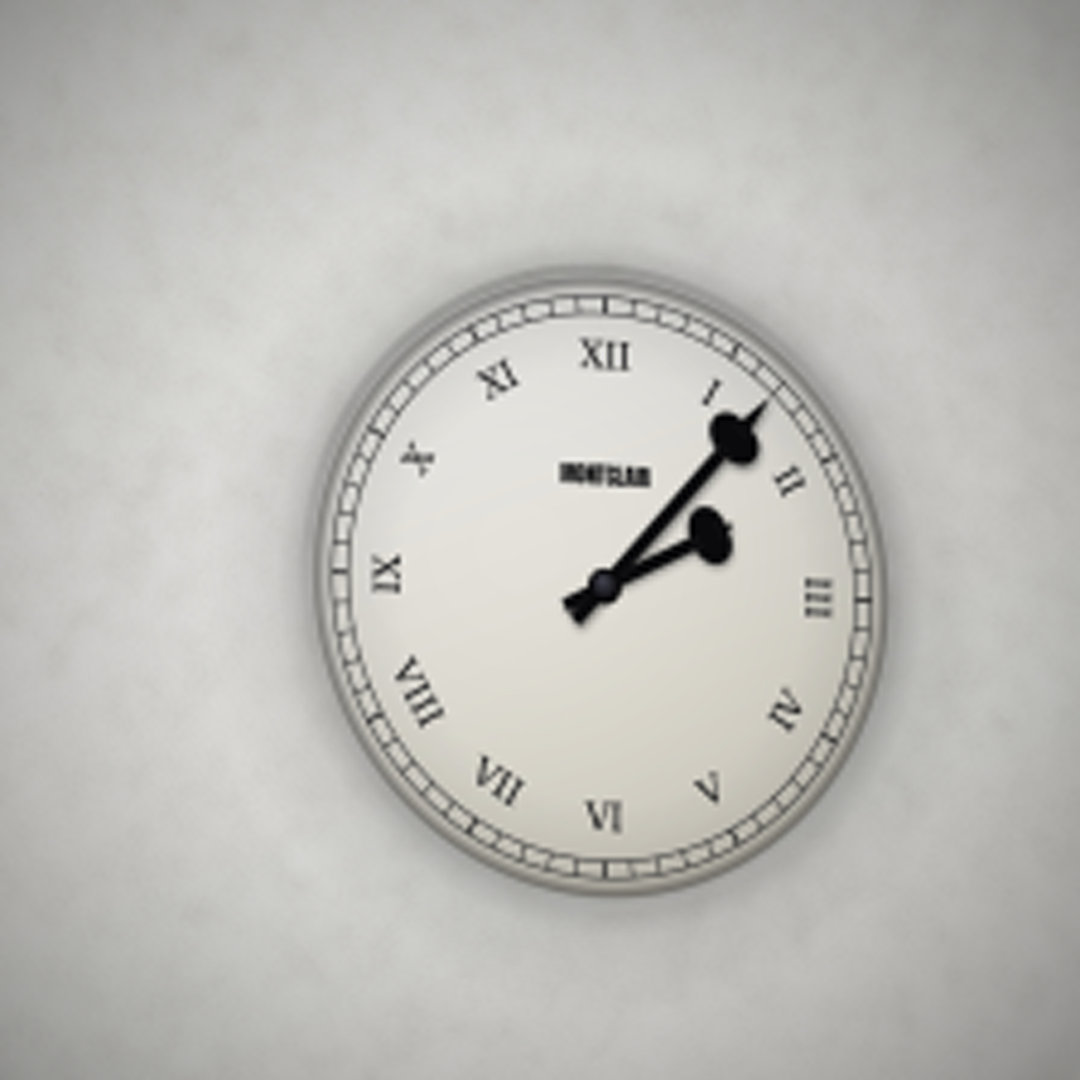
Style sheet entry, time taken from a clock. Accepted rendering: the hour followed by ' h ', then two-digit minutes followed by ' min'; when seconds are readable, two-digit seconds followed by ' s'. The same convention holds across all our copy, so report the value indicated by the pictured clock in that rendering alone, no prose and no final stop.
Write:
2 h 07 min
